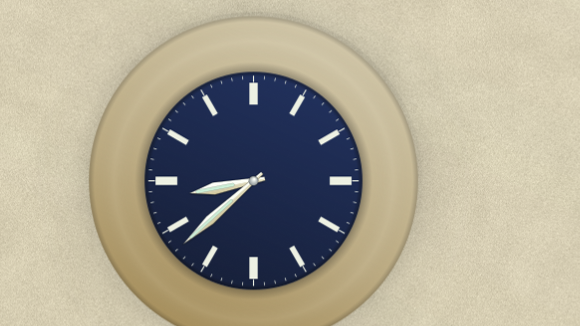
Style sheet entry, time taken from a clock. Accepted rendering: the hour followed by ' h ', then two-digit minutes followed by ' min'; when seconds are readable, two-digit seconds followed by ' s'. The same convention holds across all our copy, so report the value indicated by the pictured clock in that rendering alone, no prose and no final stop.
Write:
8 h 38 min
